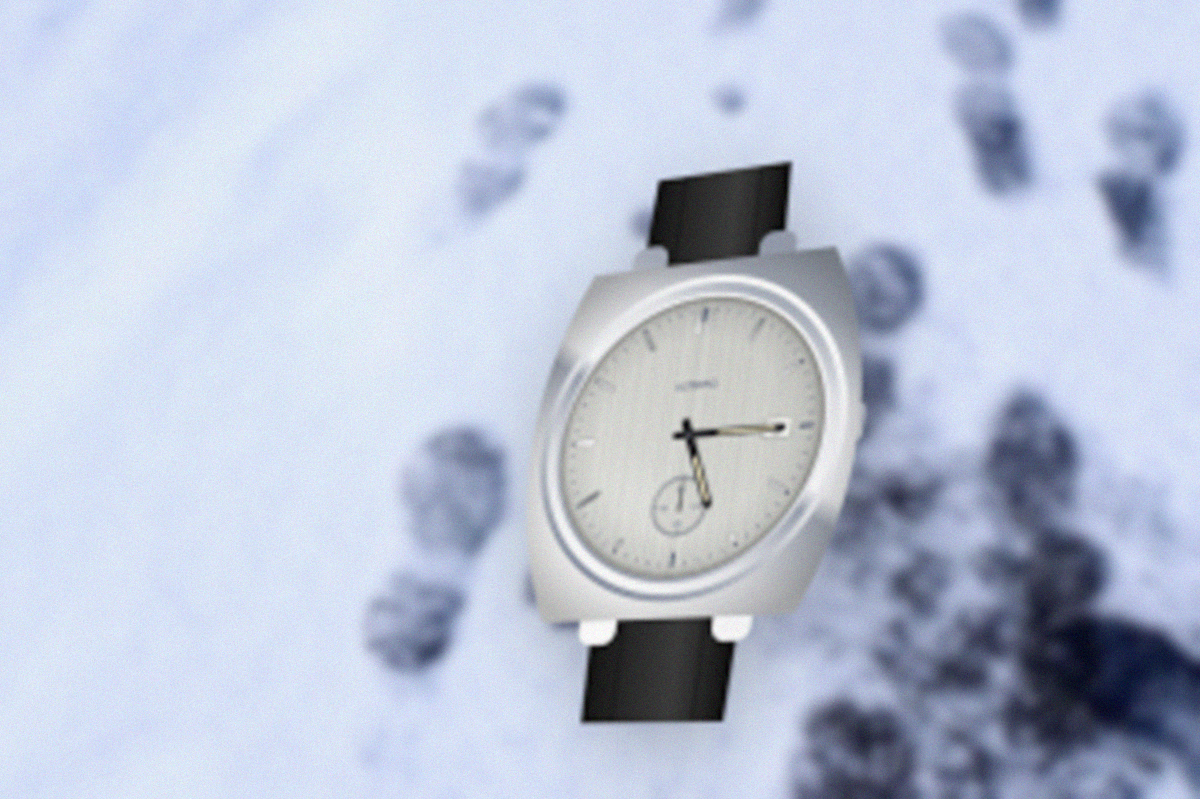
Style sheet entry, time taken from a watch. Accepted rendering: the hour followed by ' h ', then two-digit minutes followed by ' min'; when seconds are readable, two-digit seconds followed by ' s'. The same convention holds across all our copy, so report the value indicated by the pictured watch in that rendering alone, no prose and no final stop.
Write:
5 h 15 min
